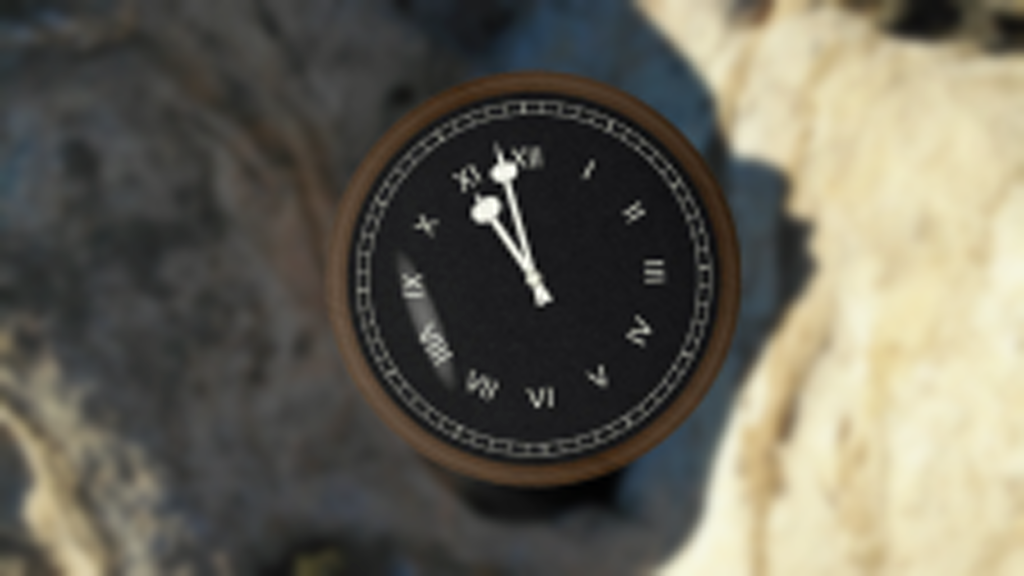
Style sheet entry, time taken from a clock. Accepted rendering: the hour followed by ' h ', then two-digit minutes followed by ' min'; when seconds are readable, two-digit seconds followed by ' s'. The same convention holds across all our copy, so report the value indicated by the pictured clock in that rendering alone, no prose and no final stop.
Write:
10 h 58 min
